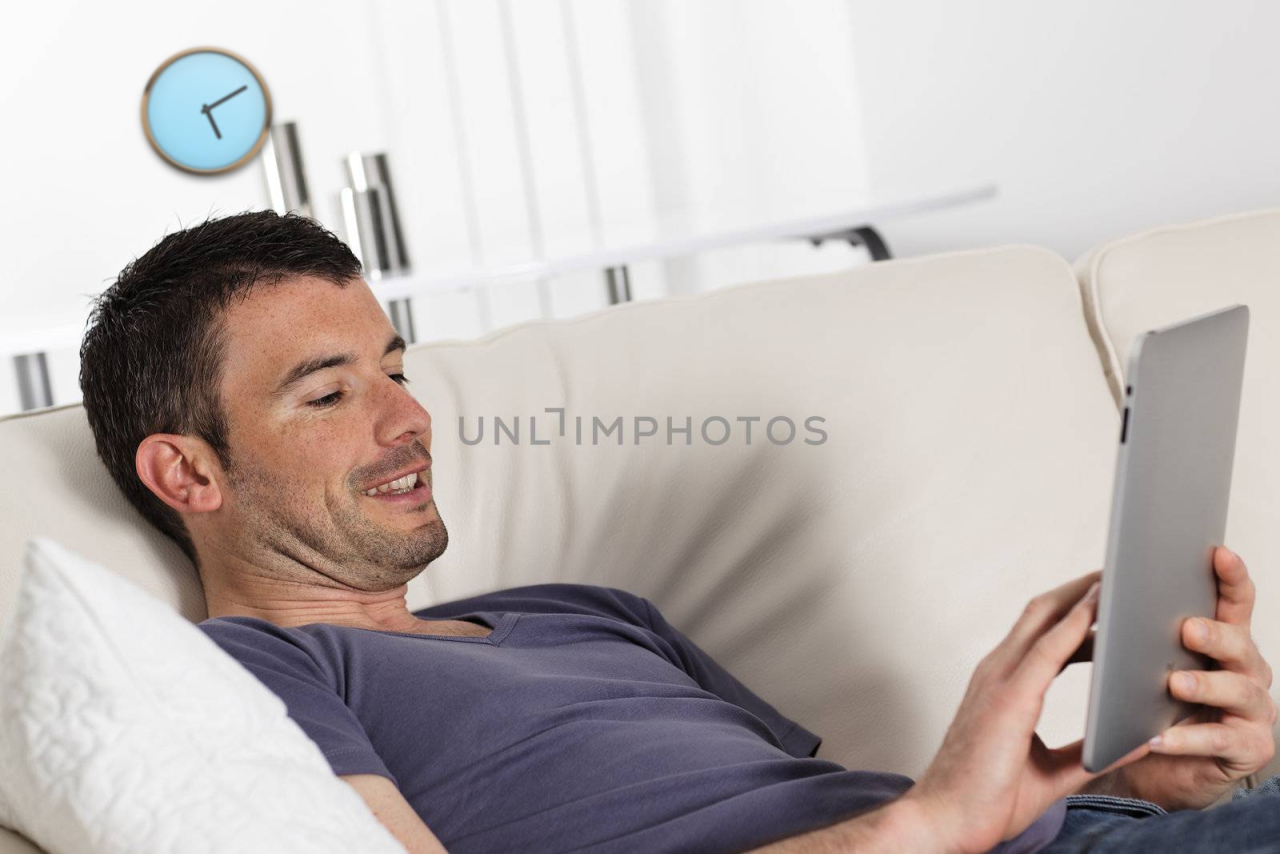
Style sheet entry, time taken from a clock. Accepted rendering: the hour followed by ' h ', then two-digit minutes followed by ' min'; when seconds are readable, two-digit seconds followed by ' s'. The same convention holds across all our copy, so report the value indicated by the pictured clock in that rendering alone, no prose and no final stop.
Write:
5 h 10 min
